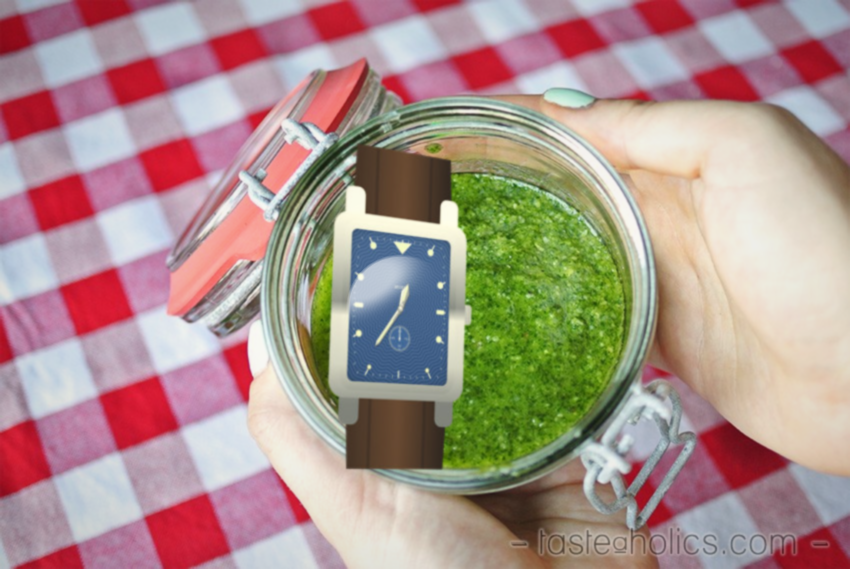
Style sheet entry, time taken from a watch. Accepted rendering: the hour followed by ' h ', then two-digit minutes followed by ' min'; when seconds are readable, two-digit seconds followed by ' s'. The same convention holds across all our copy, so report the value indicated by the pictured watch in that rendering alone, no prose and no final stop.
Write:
12 h 36 min
